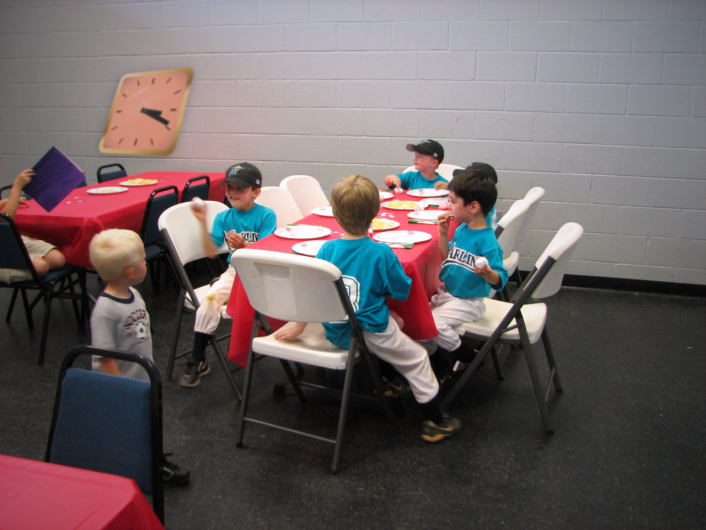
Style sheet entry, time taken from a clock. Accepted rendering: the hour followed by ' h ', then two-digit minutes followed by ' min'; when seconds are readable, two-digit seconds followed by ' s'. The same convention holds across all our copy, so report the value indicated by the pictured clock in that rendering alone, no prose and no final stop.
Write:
3 h 19 min
